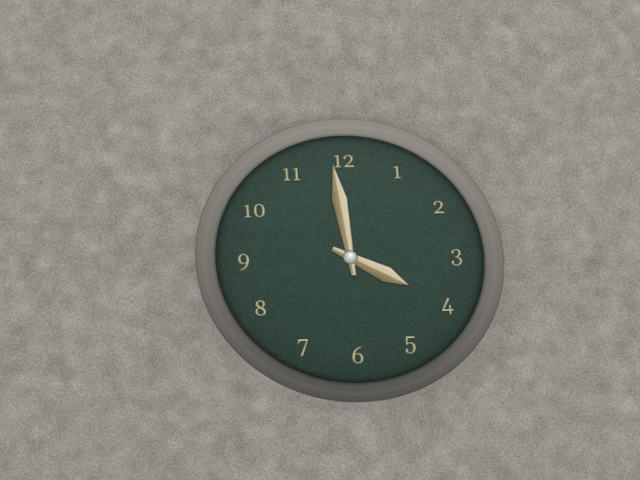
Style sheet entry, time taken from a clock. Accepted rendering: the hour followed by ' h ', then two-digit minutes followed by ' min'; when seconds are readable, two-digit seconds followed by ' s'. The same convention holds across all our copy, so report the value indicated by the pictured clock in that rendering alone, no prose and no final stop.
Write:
3 h 59 min
